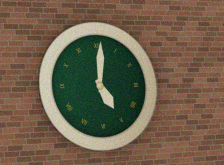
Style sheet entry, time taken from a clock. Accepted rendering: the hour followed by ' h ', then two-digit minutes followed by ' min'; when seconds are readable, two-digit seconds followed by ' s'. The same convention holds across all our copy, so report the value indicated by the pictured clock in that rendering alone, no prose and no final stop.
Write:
5 h 01 min
